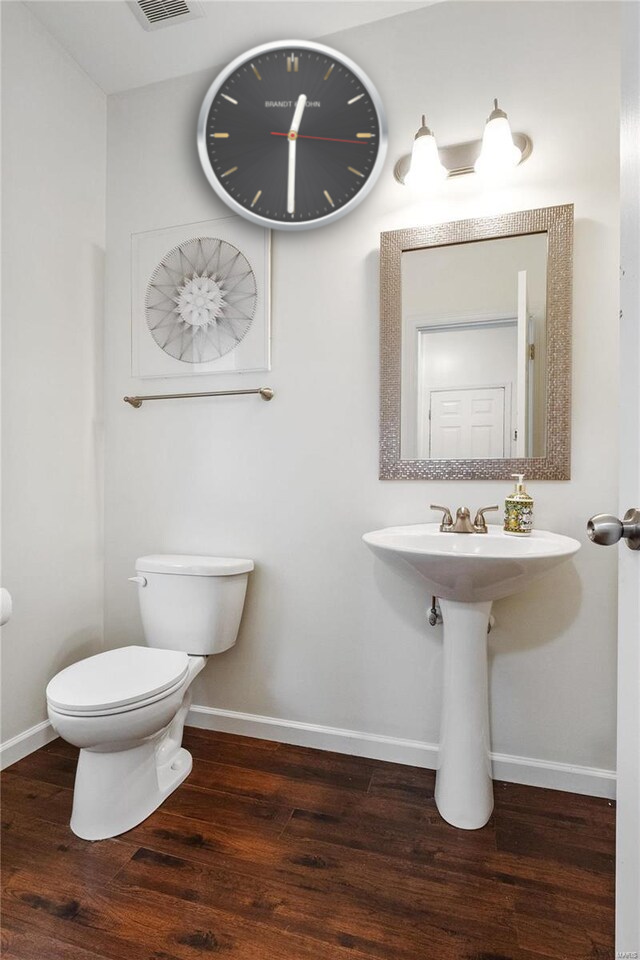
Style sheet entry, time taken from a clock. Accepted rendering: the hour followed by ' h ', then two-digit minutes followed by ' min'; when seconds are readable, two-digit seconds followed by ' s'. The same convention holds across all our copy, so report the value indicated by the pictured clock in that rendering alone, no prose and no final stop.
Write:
12 h 30 min 16 s
